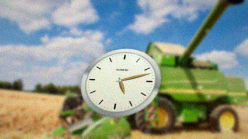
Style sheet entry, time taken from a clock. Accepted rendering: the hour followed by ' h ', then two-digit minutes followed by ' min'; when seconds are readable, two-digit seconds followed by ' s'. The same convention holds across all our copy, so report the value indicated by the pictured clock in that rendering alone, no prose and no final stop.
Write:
5 h 12 min
